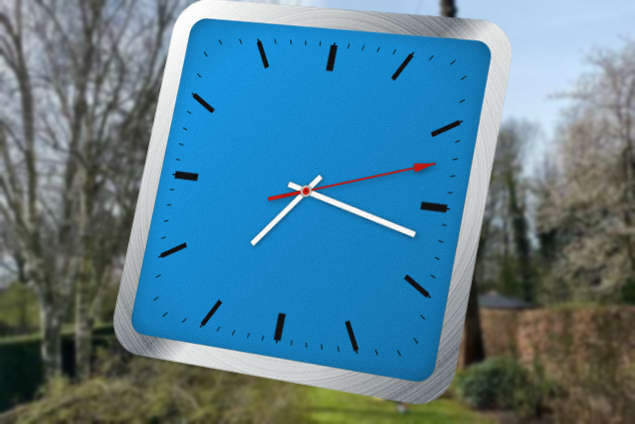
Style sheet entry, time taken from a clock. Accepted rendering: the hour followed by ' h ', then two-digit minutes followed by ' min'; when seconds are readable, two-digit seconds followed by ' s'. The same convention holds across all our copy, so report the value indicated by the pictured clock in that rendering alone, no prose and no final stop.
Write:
7 h 17 min 12 s
